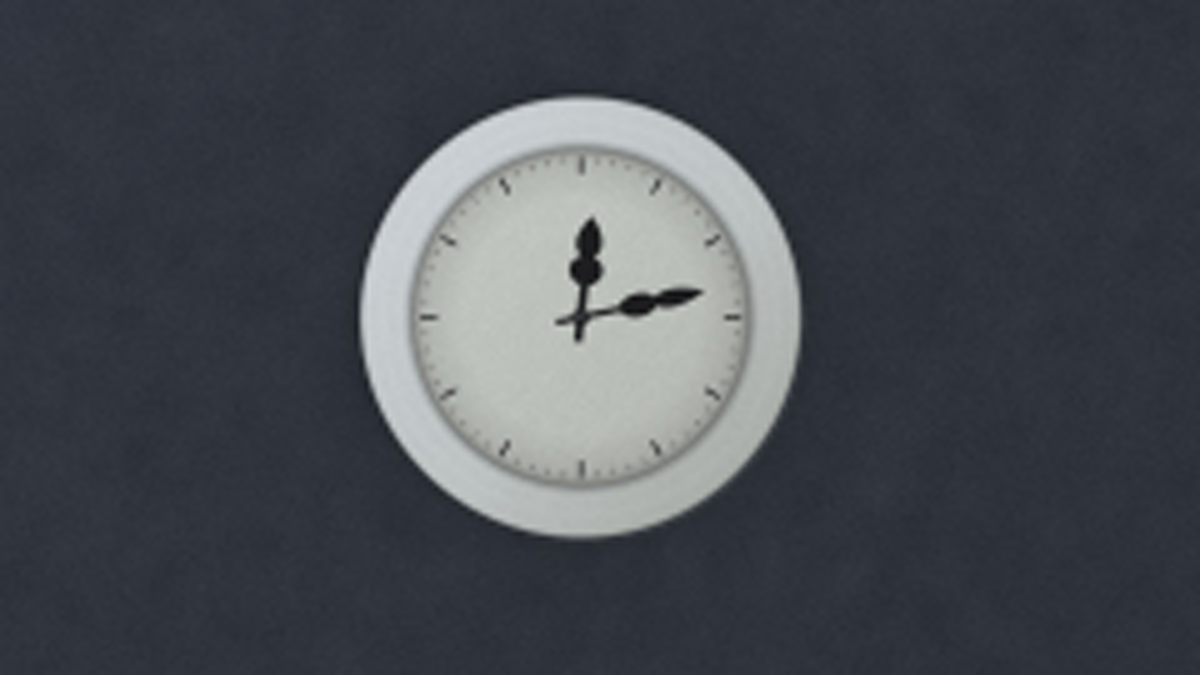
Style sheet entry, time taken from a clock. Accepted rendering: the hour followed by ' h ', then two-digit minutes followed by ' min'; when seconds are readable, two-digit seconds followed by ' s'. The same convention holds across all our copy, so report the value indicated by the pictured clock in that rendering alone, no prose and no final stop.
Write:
12 h 13 min
